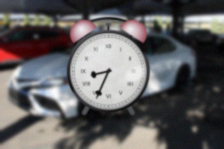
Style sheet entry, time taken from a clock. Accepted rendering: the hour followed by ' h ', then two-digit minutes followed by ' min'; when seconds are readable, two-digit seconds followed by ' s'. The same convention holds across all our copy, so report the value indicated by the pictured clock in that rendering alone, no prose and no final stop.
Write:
8 h 34 min
